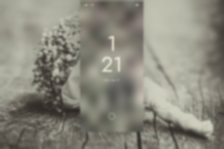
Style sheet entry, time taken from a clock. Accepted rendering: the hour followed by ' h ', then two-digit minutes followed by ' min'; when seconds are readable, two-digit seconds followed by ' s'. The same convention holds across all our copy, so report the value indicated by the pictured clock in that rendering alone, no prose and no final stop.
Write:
1 h 21 min
